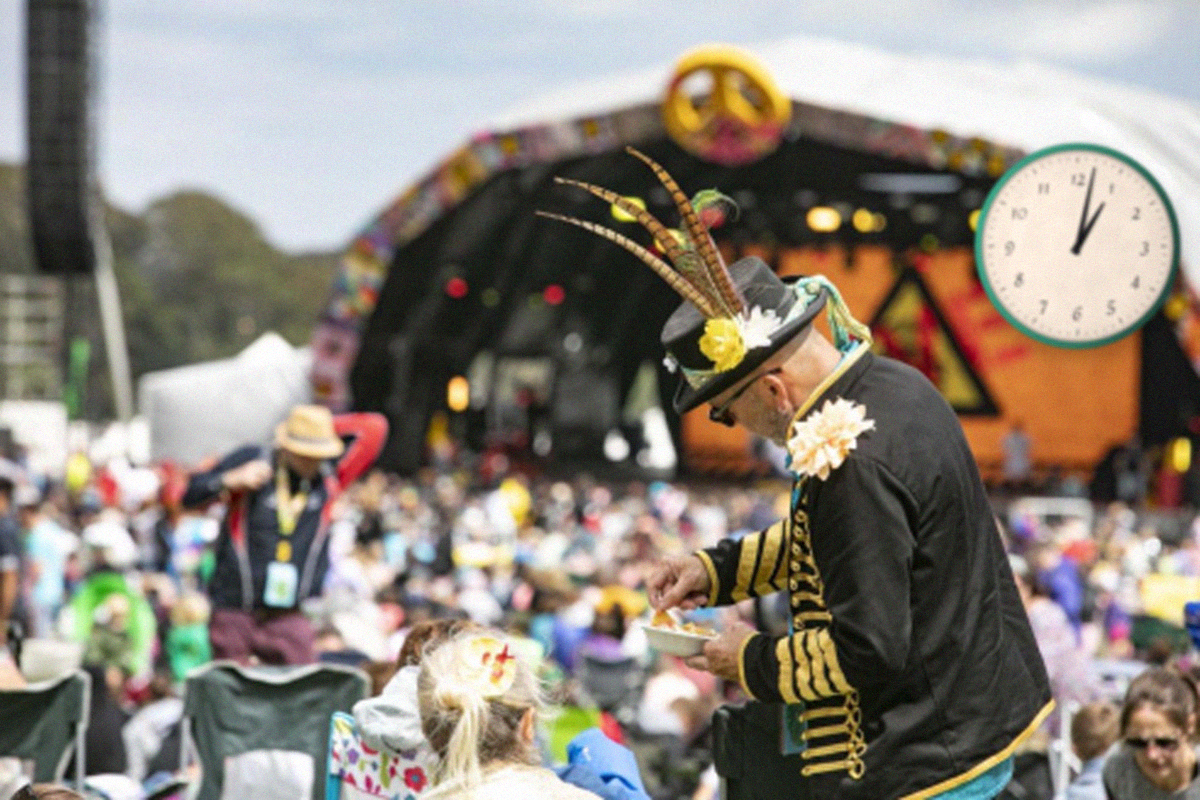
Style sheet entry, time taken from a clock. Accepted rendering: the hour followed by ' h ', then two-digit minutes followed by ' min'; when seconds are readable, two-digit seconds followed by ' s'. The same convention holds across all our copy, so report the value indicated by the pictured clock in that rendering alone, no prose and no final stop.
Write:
1 h 02 min
